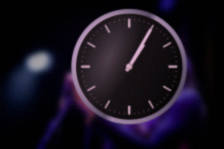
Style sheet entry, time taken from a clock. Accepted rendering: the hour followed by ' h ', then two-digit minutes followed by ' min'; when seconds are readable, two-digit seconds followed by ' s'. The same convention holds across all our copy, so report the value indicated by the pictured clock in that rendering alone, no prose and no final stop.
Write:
1 h 05 min
